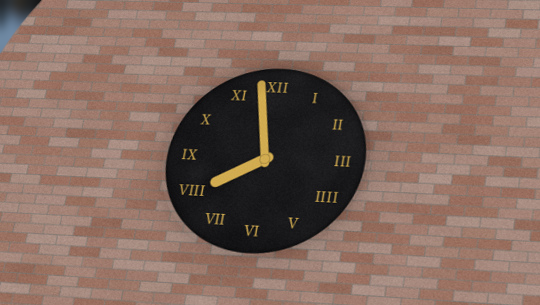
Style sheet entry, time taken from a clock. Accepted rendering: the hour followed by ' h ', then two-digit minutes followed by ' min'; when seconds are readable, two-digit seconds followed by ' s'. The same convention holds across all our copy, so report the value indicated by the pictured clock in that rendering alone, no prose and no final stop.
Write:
7 h 58 min
